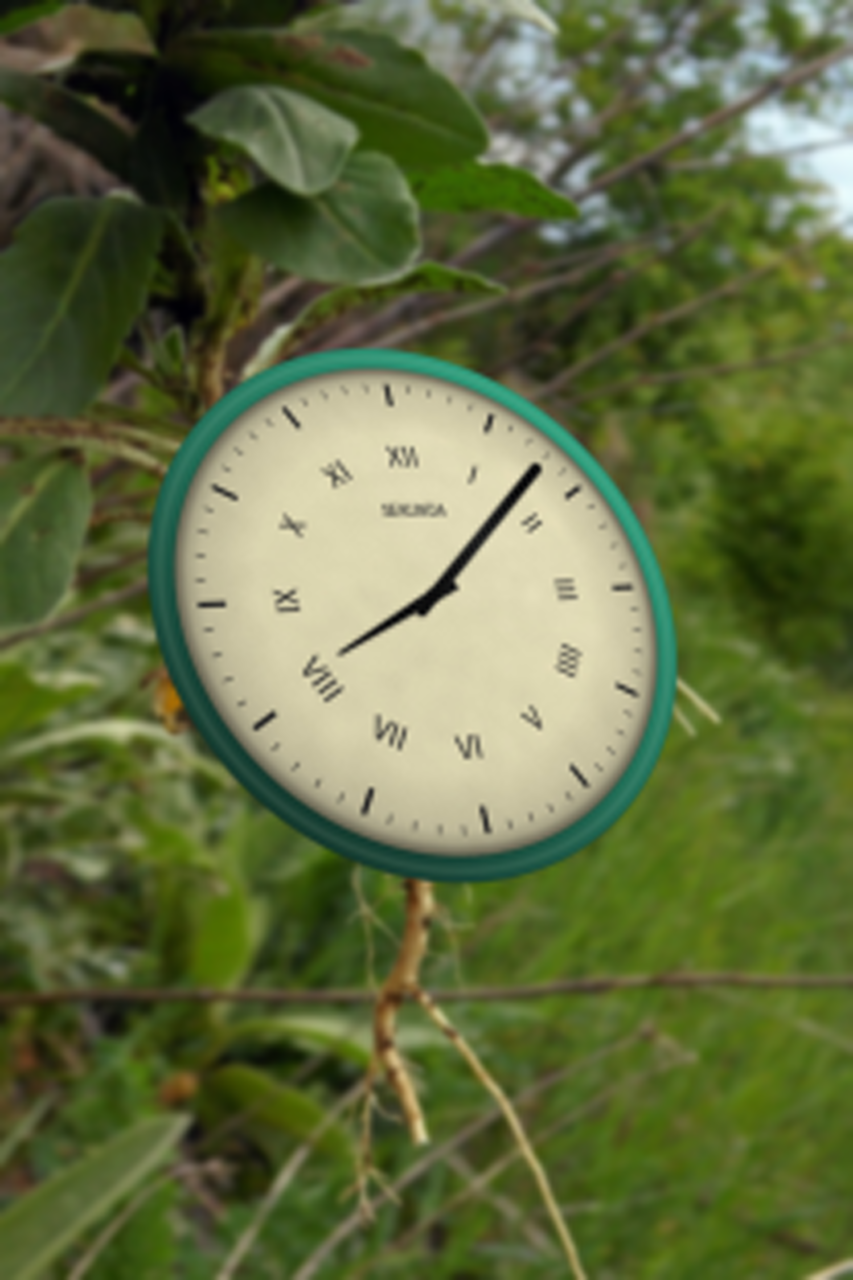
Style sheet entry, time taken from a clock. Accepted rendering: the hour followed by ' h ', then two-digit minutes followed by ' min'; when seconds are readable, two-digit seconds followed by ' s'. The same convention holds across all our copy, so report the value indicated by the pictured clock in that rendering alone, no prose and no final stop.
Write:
8 h 08 min
